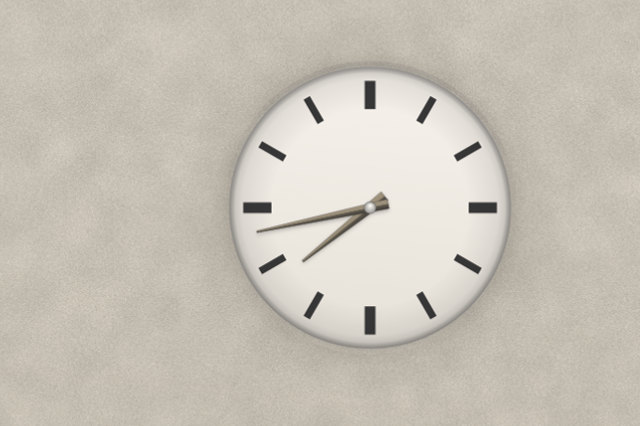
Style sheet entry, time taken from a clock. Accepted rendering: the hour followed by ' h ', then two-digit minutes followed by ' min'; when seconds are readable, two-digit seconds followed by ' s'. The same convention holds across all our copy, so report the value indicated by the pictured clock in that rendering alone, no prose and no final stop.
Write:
7 h 43 min
